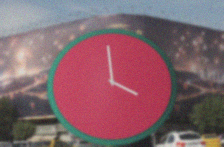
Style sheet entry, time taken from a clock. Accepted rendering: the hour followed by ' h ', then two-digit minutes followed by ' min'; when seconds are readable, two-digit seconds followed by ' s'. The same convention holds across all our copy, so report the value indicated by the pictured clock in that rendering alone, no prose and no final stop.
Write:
3 h 59 min
